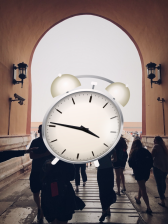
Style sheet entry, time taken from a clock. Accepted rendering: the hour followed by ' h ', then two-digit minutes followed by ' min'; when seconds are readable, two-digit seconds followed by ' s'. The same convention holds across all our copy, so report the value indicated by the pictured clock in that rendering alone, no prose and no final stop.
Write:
3 h 46 min
